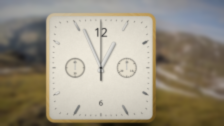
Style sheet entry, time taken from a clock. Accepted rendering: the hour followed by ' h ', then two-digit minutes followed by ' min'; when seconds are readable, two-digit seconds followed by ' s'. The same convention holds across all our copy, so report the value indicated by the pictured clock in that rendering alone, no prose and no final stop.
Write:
12 h 56 min
